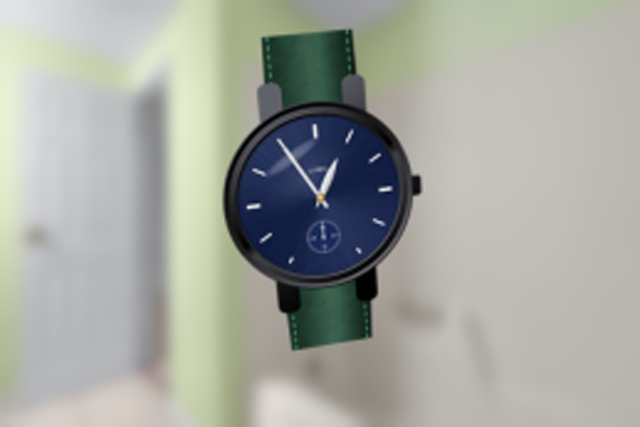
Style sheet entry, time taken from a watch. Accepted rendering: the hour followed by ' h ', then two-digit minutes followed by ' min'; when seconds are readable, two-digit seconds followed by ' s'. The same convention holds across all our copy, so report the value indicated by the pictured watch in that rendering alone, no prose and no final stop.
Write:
12 h 55 min
